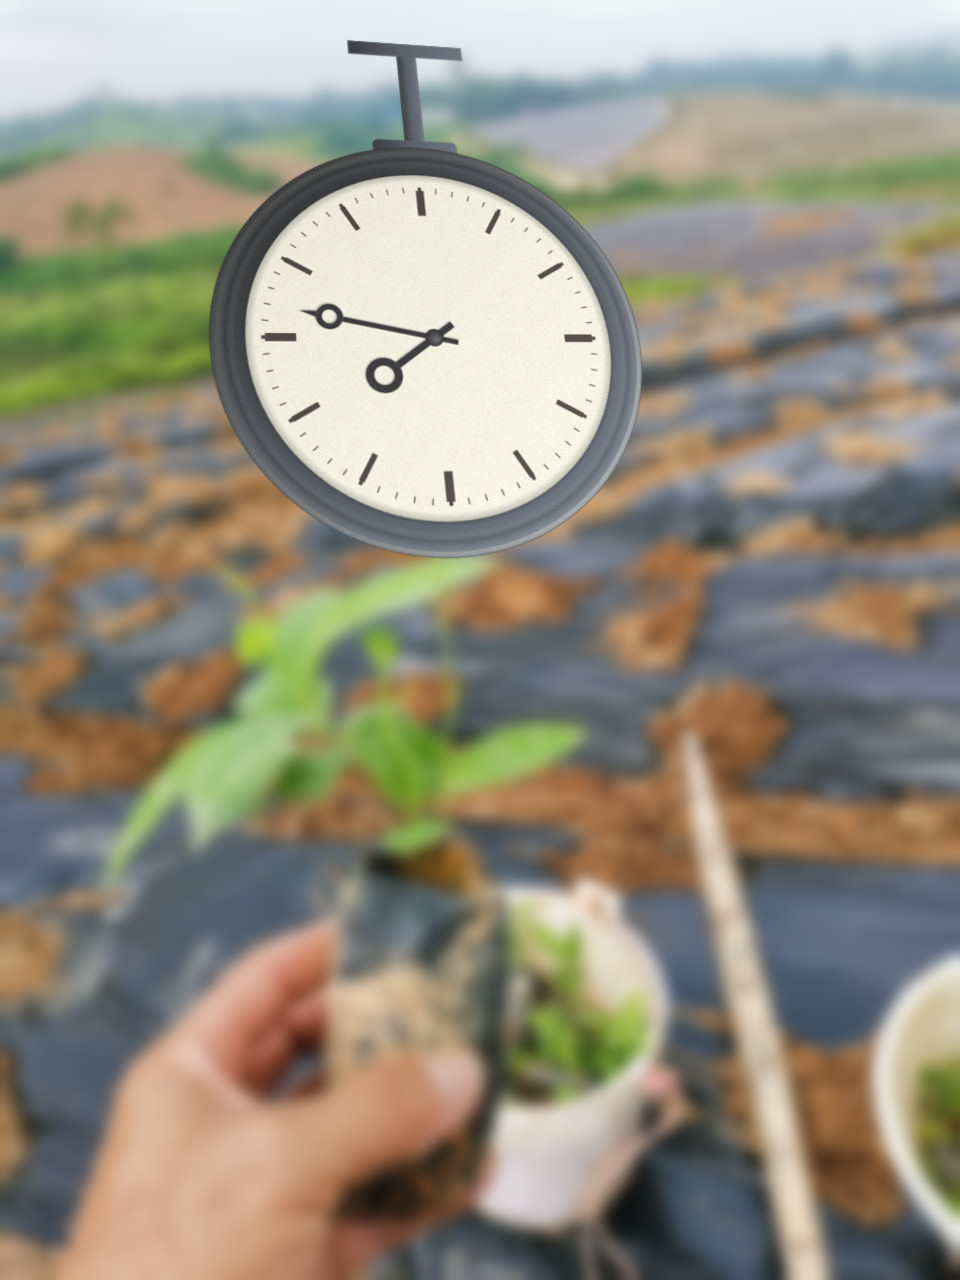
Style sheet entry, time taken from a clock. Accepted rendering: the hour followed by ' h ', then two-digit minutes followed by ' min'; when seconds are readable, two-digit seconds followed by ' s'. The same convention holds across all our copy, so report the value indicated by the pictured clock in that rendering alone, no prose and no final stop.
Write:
7 h 47 min
